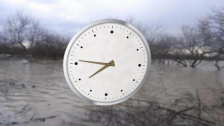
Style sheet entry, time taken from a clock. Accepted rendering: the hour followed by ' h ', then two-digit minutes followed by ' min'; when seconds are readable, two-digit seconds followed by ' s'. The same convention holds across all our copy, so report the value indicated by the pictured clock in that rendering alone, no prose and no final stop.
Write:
7 h 46 min
